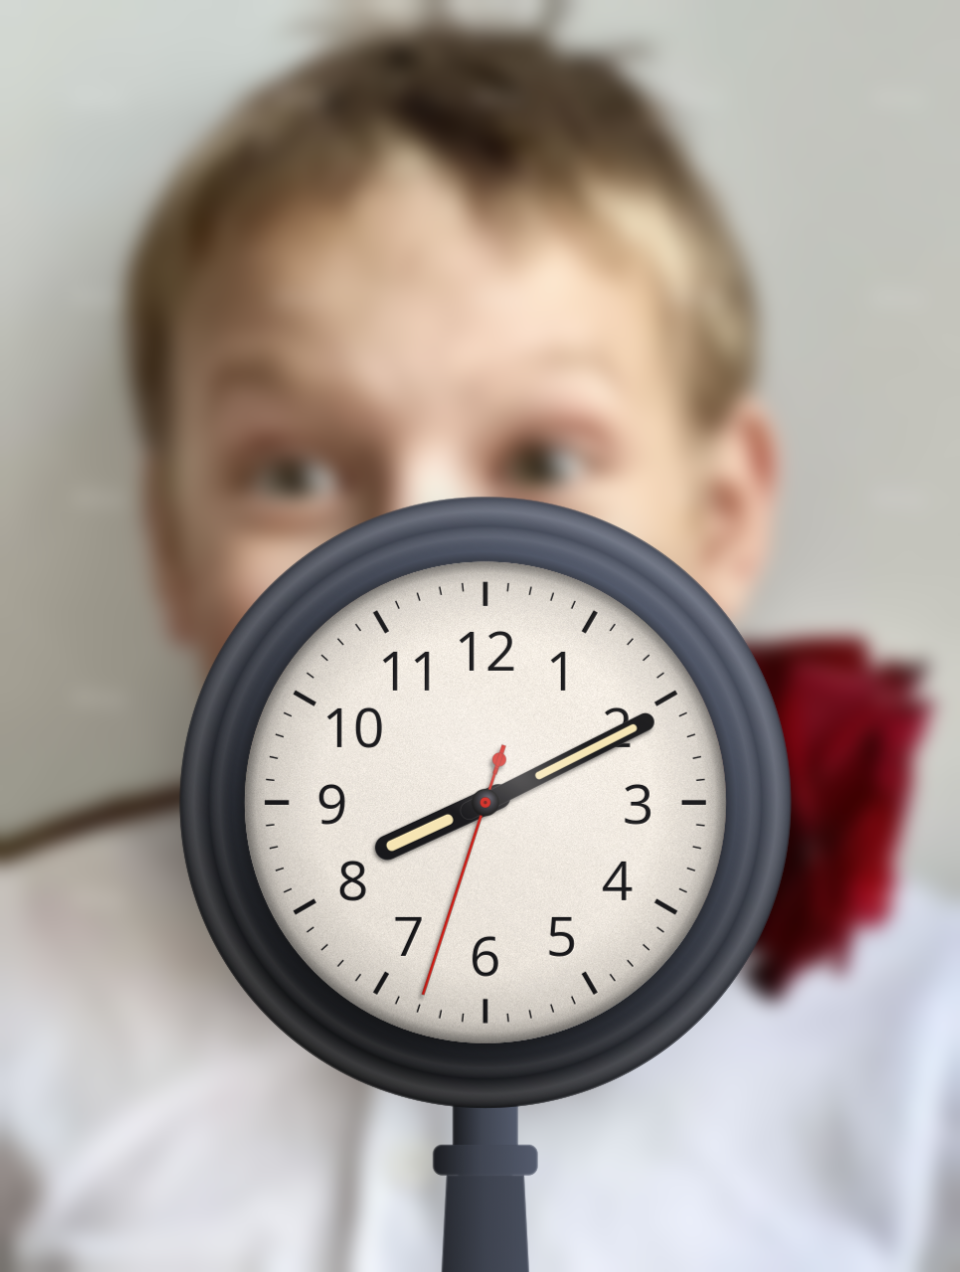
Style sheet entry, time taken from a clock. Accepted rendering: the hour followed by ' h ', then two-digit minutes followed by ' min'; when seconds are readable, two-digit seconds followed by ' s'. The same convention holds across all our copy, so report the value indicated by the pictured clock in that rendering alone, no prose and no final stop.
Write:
8 h 10 min 33 s
